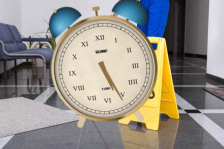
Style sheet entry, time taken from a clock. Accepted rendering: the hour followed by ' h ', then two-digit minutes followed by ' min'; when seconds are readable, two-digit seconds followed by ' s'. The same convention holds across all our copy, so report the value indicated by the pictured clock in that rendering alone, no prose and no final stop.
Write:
5 h 26 min
